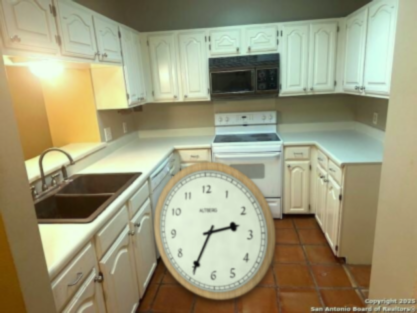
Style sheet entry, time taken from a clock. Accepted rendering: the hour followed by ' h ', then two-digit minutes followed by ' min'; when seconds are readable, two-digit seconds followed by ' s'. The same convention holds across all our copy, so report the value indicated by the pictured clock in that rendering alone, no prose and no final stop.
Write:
2 h 35 min
